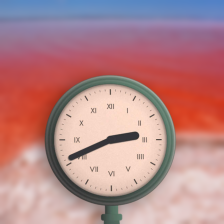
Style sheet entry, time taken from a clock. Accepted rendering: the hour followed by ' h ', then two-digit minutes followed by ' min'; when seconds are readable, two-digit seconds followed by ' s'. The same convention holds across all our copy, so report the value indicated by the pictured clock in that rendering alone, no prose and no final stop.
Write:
2 h 41 min
